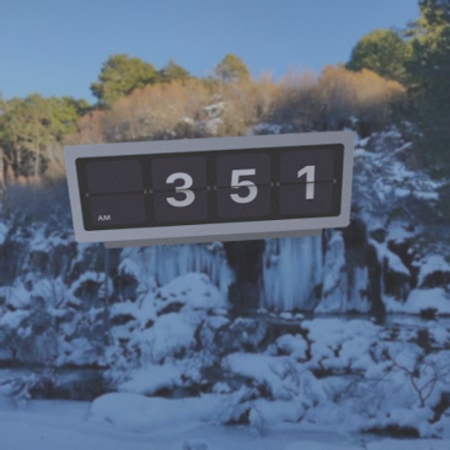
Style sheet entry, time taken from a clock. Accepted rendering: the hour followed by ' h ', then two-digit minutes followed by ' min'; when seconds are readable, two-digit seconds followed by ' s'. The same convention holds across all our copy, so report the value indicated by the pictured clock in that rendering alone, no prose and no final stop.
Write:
3 h 51 min
